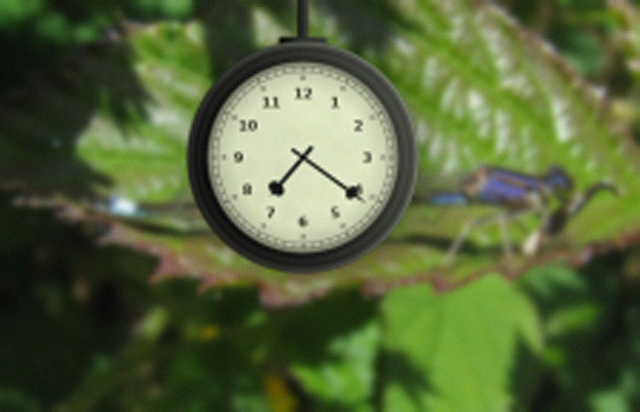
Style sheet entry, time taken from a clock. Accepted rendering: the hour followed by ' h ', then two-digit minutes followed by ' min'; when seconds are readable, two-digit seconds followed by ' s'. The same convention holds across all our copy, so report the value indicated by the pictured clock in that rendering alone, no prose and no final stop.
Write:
7 h 21 min
